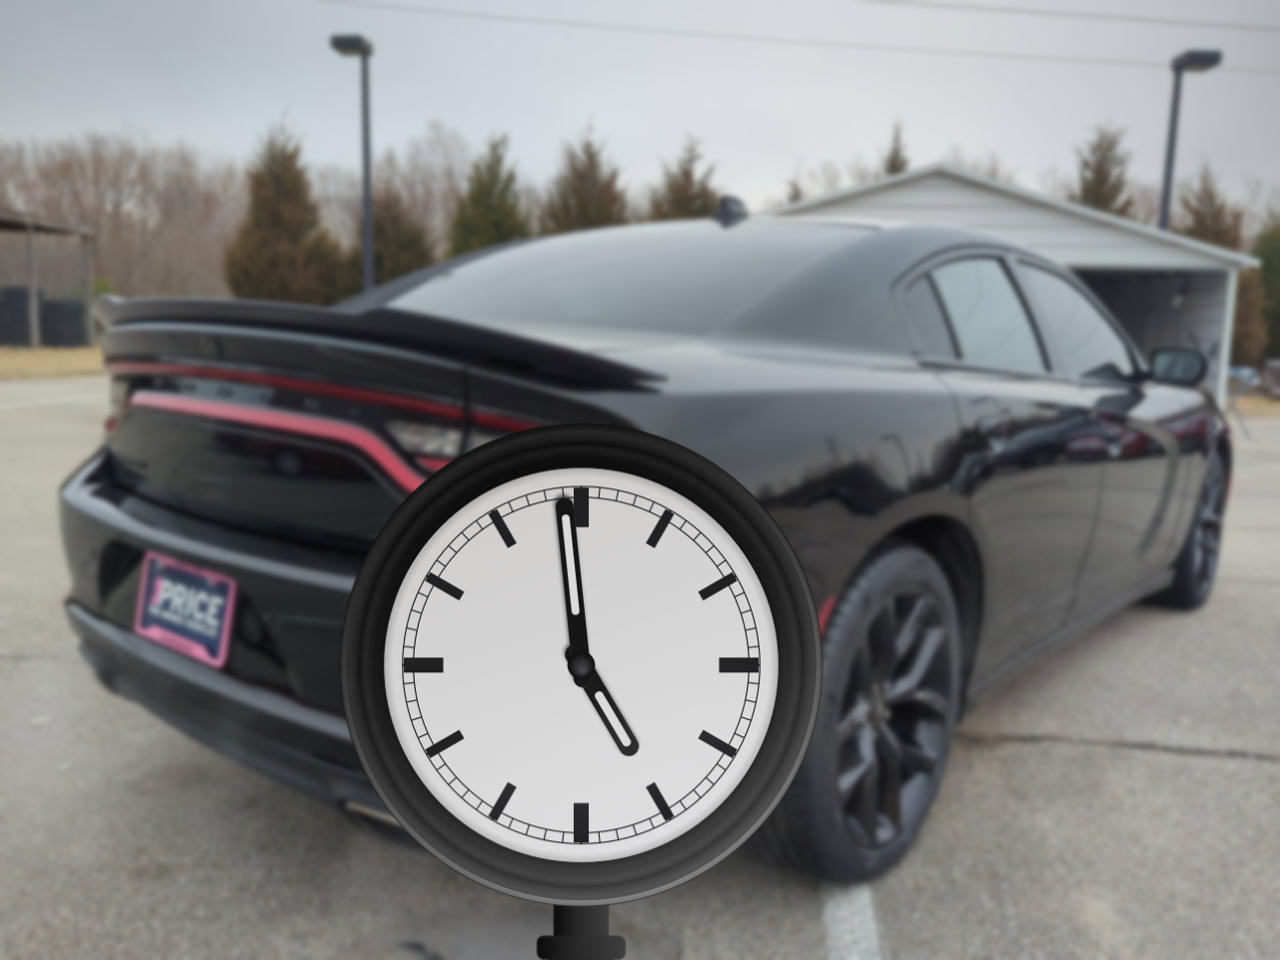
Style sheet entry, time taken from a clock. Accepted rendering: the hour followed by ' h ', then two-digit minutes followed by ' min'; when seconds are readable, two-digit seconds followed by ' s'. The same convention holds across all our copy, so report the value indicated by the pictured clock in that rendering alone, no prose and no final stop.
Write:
4 h 59 min
